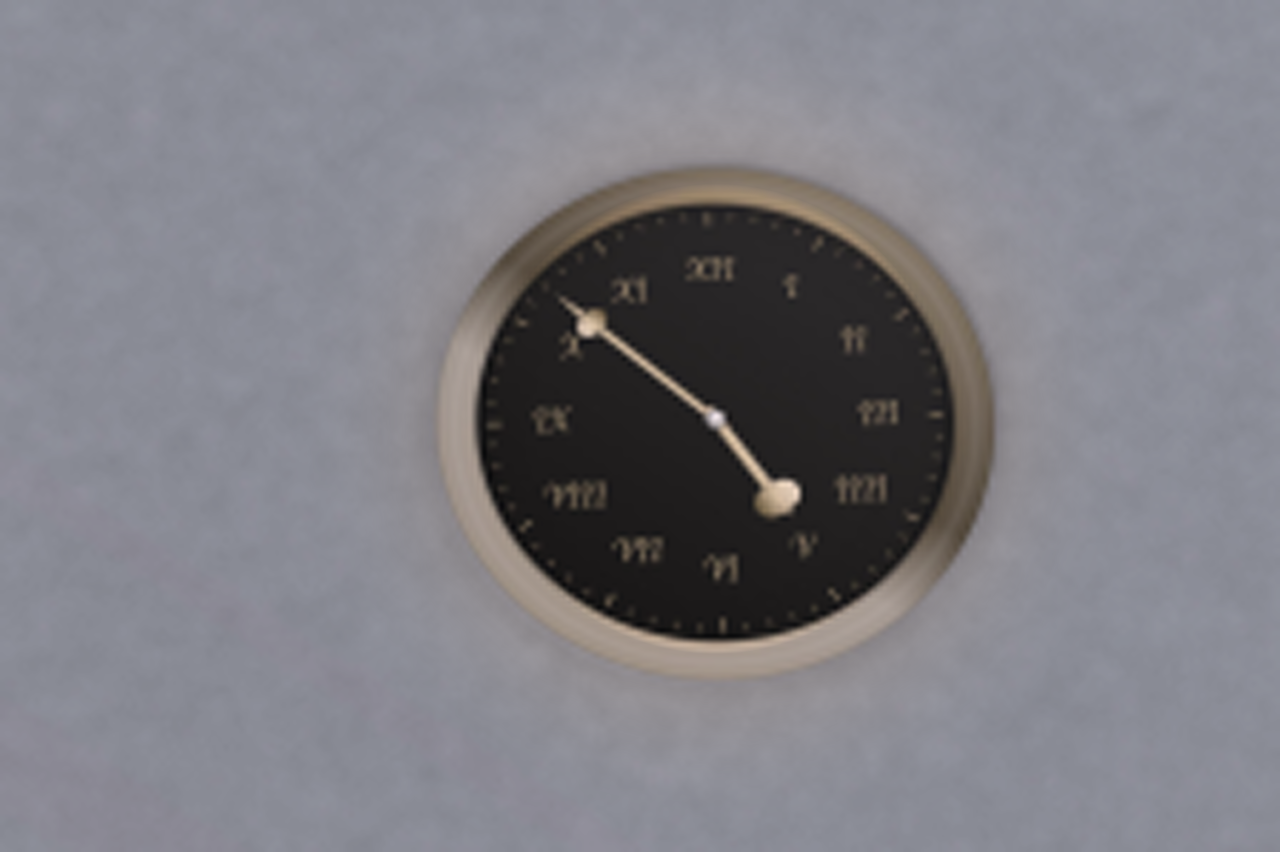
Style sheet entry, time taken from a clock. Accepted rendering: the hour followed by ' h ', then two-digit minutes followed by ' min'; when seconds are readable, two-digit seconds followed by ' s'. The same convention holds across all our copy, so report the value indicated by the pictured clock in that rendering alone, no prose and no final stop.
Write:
4 h 52 min
